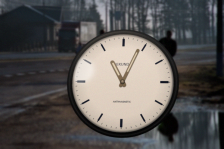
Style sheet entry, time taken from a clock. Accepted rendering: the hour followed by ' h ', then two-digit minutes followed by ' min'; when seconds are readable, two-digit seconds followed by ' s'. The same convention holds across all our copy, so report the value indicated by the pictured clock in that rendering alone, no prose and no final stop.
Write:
11 h 04 min
